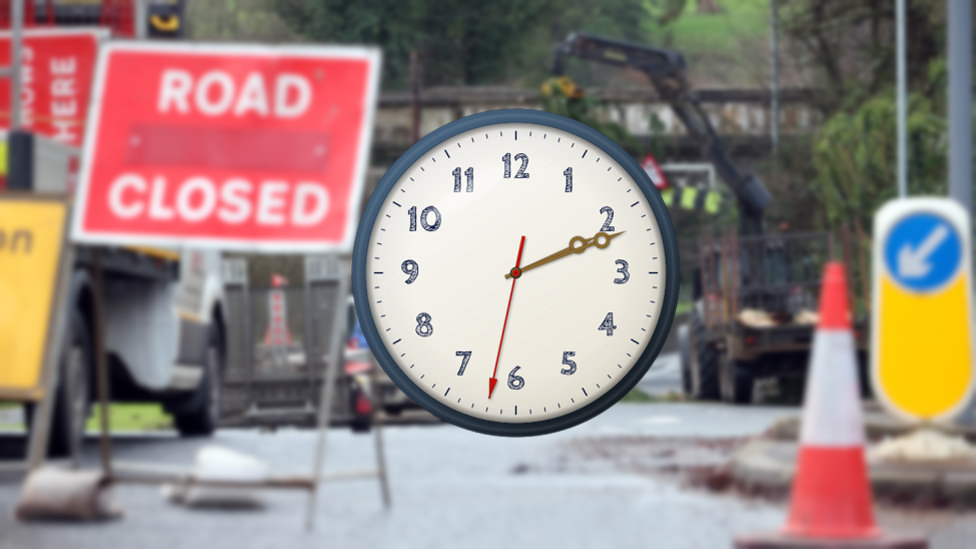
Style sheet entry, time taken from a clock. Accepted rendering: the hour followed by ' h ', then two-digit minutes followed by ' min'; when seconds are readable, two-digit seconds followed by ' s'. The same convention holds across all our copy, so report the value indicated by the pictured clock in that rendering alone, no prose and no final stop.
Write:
2 h 11 min 32 s
